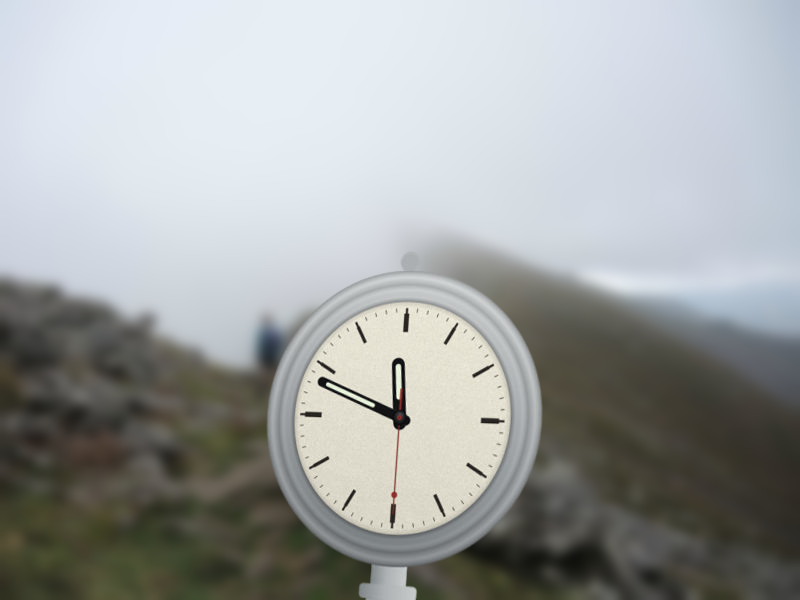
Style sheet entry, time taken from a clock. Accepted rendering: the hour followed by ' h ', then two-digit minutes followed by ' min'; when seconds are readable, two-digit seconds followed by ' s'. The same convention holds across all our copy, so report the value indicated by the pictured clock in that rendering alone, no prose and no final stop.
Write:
11 h 48 min 30 s
